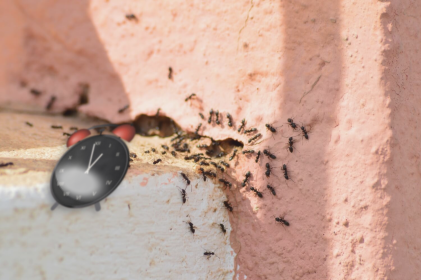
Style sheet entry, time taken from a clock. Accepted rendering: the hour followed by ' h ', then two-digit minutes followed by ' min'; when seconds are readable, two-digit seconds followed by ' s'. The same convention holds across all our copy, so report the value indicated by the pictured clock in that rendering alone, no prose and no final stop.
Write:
12 h 59 min
